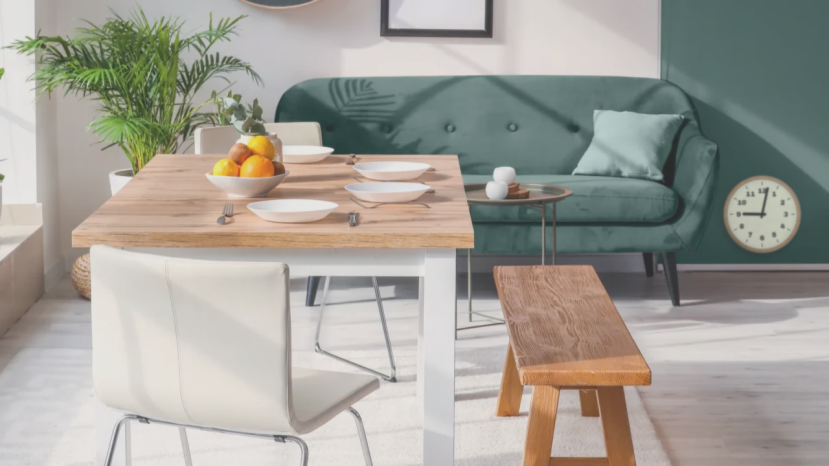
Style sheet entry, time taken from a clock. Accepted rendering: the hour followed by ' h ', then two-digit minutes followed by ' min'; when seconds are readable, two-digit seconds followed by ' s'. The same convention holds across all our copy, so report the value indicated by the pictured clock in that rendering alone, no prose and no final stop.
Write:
9 h 02 min
